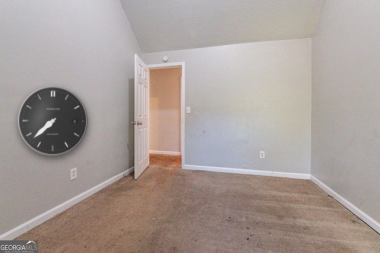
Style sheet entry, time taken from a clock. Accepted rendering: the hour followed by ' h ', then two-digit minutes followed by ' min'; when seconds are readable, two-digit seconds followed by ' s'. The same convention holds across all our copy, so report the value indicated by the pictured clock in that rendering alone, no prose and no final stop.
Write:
7 h 38 min
